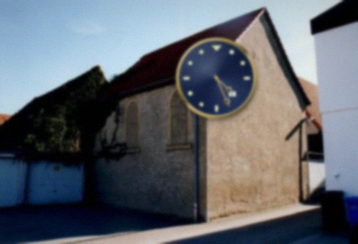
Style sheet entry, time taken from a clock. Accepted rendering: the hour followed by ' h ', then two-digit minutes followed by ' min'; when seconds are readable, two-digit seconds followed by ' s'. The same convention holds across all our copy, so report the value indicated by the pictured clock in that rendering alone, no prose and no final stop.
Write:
4 h 26 min
